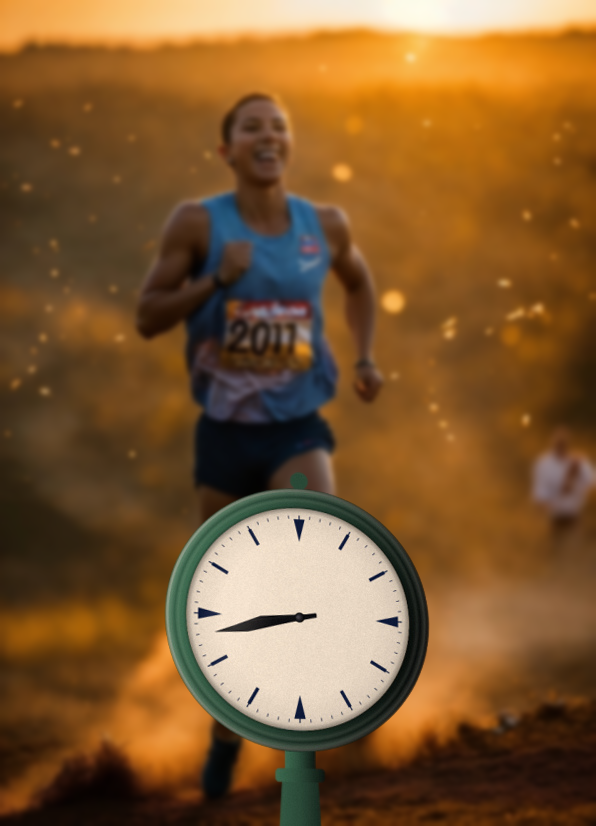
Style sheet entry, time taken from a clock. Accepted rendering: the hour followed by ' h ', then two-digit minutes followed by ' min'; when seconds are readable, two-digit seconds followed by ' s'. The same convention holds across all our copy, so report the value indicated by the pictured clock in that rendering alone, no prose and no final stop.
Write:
8 h 43 min
